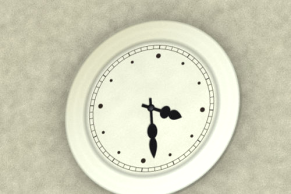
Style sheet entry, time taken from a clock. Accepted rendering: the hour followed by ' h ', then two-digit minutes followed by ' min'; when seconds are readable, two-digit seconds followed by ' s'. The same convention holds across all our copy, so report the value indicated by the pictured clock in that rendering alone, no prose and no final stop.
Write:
3 h 28 min
